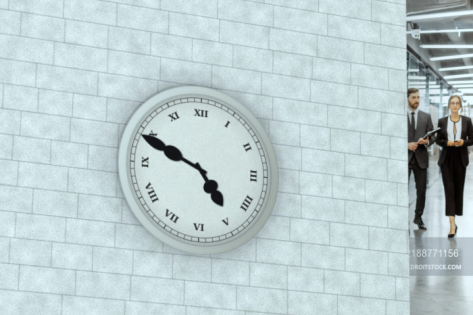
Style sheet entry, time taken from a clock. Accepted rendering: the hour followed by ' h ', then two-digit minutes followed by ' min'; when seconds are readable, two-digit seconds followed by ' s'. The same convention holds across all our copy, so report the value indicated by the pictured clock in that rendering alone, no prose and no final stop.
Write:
4 h 49 min
